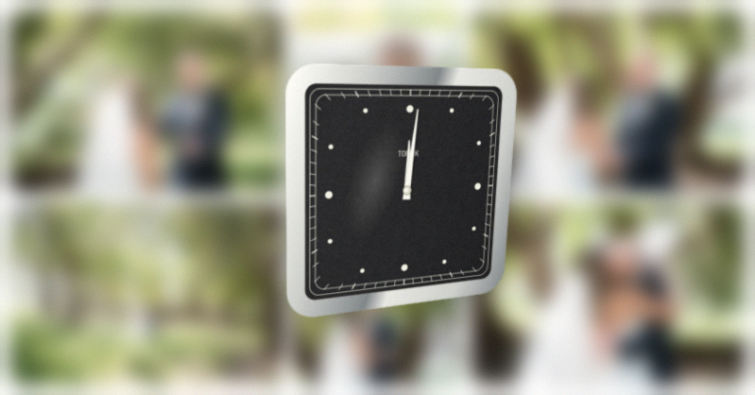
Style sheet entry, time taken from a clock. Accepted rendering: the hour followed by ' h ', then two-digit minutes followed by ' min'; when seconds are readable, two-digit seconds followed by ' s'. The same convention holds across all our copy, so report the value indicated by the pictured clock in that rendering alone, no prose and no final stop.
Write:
12 h 01 min
